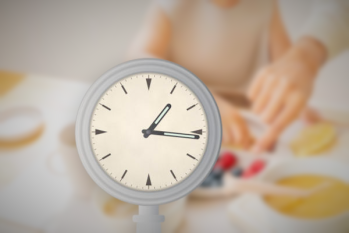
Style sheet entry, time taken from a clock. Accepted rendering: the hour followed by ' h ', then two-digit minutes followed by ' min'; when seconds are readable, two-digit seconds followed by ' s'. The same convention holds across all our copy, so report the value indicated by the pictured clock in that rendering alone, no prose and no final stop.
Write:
1 h 16 min
